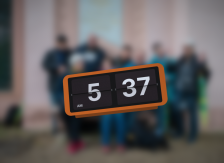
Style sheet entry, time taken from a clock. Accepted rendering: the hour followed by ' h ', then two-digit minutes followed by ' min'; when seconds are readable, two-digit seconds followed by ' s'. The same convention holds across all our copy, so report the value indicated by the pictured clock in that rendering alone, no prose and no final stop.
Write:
5 h 37 min
